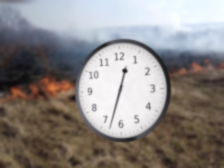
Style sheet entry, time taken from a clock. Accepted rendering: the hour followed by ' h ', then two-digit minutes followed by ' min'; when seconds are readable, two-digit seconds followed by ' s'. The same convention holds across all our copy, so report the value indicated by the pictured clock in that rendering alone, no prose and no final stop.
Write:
12 h 33 min
